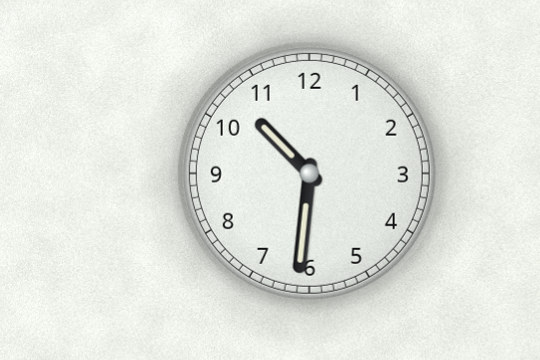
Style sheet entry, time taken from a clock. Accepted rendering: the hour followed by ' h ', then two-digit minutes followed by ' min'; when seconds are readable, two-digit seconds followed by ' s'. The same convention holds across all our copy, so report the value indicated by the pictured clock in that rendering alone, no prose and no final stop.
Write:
10 h 31 min
